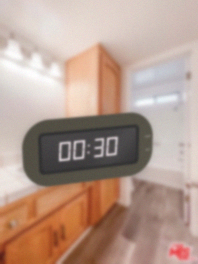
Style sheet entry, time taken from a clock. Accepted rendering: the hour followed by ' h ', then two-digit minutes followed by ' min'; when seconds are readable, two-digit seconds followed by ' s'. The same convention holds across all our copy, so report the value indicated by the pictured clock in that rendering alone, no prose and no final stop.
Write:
0 h 30 min
